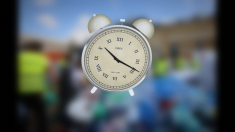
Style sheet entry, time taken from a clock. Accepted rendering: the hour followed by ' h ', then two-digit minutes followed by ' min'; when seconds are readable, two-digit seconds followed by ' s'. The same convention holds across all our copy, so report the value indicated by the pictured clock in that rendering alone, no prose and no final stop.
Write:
10 h 19 min
